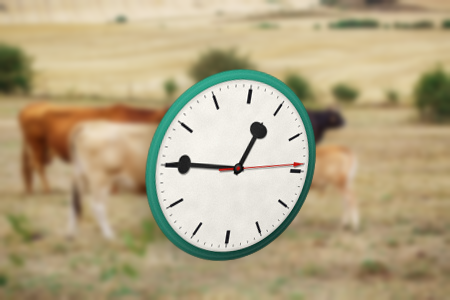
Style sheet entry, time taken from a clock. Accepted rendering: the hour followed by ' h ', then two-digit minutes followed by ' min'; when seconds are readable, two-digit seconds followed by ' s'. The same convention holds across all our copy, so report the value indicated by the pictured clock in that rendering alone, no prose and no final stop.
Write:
12 h 45 min 14 s
